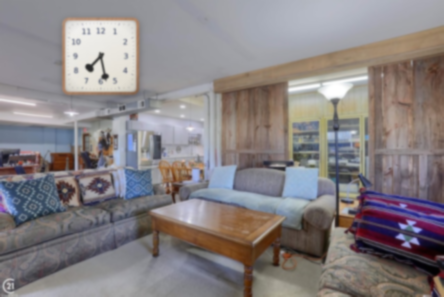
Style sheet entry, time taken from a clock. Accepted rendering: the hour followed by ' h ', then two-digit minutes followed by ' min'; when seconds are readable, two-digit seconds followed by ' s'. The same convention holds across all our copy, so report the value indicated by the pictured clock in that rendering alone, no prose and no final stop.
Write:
7 h 28 min
